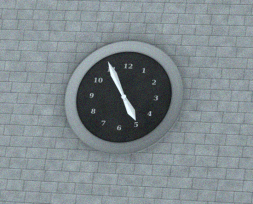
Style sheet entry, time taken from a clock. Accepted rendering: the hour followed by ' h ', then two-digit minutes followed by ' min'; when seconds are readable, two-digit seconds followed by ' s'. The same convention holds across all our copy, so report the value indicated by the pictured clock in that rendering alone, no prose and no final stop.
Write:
4 h 55 min
